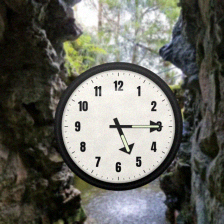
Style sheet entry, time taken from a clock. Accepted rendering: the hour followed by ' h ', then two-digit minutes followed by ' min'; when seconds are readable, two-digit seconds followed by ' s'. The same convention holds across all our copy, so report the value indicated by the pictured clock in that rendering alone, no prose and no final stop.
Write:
5 h 15 min
